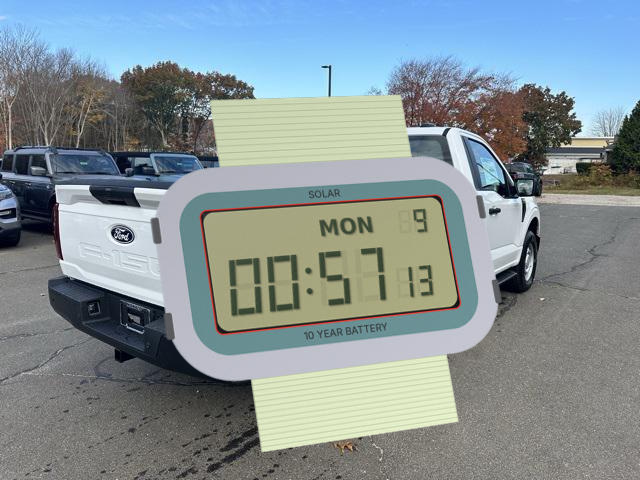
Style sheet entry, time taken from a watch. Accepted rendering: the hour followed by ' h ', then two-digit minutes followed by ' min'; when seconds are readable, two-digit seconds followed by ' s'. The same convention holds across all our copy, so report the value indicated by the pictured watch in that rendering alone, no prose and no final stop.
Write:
0 h 57 min 13 s
